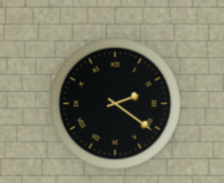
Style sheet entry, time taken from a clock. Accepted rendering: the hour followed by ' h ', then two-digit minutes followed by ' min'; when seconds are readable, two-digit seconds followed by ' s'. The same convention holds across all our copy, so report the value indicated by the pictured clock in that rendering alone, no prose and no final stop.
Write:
2 h 21 min
